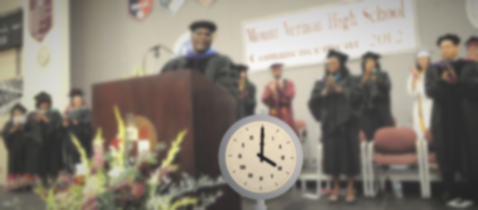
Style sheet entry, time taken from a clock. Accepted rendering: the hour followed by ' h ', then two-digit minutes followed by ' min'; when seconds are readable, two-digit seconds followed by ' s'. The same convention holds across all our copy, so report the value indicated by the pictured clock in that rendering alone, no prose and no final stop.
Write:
4 h 00 min
